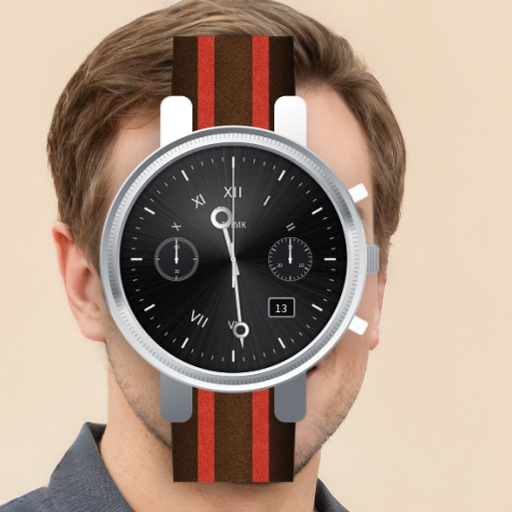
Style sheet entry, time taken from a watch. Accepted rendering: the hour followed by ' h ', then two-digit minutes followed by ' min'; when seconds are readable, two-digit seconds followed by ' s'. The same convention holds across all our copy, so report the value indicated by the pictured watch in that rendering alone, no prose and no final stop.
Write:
11 h 29 min
